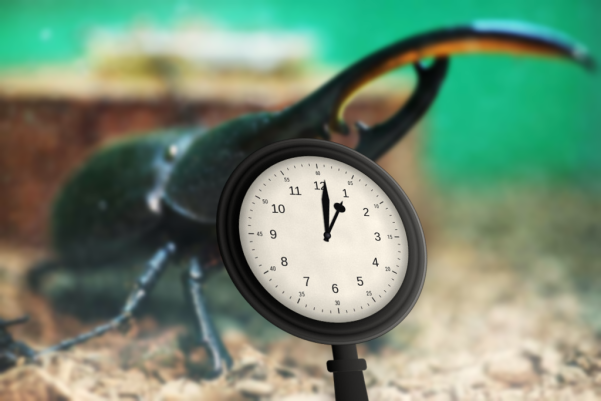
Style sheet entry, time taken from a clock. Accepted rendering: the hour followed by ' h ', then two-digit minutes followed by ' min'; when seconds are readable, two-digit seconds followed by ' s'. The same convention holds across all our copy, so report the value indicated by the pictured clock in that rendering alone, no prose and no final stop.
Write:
1 h 01 min
